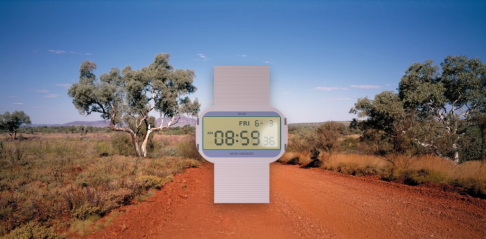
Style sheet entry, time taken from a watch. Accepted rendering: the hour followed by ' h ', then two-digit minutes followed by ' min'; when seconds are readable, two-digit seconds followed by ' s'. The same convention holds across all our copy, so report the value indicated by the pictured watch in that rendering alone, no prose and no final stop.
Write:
8 h 59 min 36 s
